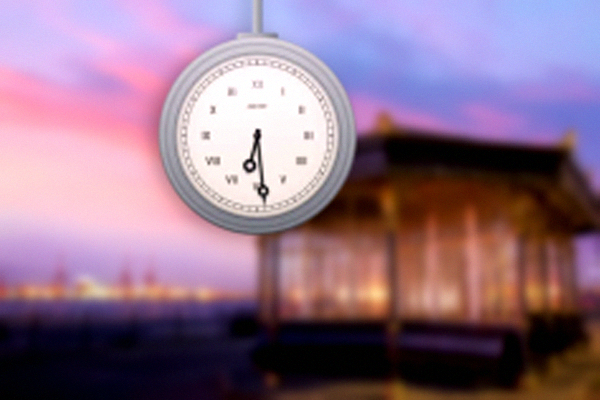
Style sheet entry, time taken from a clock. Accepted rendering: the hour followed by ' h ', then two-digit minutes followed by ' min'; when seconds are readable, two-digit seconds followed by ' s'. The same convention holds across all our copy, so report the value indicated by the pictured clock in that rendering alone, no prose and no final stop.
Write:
6 h 29 min
